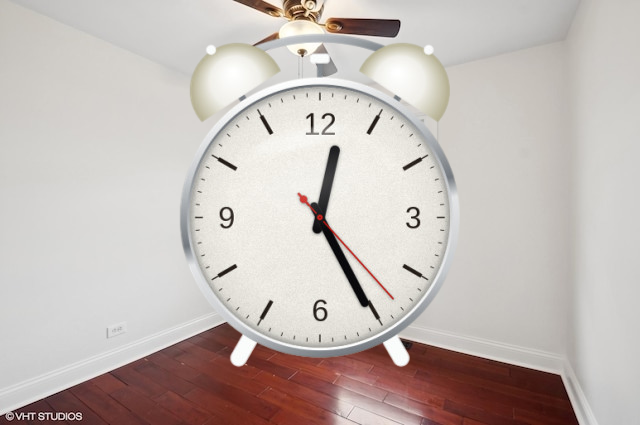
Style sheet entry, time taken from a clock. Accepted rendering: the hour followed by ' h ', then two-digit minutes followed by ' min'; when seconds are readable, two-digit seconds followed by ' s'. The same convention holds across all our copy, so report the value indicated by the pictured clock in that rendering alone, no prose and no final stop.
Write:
12 h 25 min 23 s
